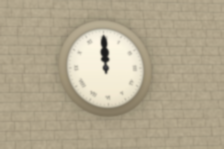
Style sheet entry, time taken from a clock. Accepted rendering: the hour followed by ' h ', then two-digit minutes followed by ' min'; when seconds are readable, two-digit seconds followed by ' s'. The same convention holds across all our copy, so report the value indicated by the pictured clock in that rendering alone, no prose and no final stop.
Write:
12 h 00 min
